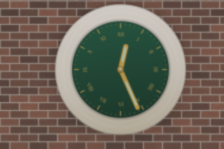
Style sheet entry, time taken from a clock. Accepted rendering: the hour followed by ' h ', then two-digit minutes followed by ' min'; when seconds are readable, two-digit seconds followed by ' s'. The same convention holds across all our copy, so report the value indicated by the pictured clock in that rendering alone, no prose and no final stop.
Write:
12 h 26 min
